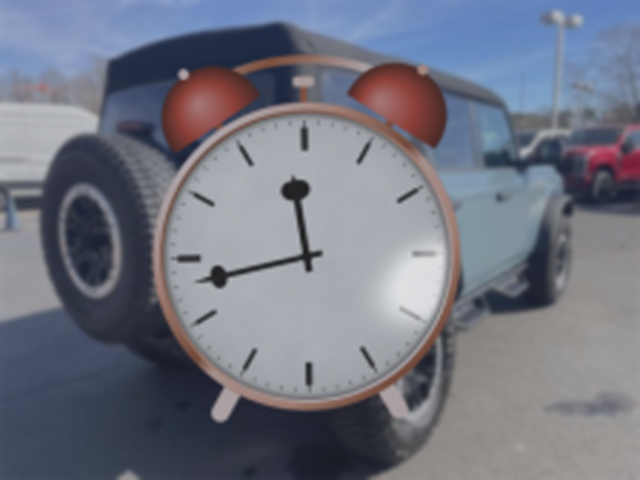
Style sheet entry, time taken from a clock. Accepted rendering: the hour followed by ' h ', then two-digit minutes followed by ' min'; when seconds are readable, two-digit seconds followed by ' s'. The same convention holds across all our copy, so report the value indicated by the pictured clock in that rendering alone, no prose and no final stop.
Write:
11 h 43 min
